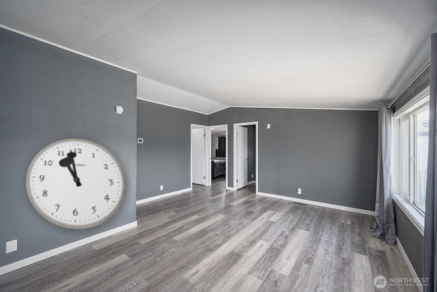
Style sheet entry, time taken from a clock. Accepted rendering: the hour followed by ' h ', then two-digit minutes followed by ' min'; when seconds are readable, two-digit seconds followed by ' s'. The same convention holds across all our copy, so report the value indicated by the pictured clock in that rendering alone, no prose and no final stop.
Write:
10 h 58 min
